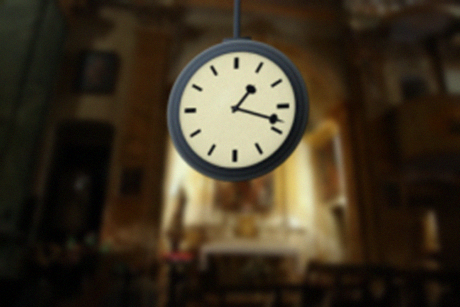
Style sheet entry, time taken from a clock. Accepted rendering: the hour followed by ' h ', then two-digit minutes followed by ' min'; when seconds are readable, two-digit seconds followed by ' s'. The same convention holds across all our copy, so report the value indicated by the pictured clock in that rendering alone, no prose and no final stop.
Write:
1 h 18 min
